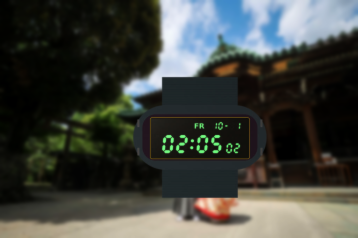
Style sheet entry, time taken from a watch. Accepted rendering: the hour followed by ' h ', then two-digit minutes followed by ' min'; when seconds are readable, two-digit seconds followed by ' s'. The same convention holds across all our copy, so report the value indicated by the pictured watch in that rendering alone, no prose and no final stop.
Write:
2 h 05 min 02 s
